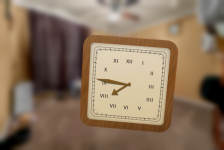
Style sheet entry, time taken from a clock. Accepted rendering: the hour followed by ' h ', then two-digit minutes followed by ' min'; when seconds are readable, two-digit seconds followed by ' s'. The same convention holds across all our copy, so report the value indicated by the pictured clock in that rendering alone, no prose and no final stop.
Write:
7 h 46 min
